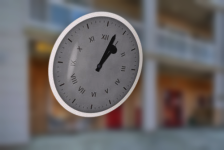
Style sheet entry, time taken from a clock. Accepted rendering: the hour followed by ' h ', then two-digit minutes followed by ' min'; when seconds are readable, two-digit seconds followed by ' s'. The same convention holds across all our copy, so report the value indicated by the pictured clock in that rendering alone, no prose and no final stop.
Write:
1 h 03 min
